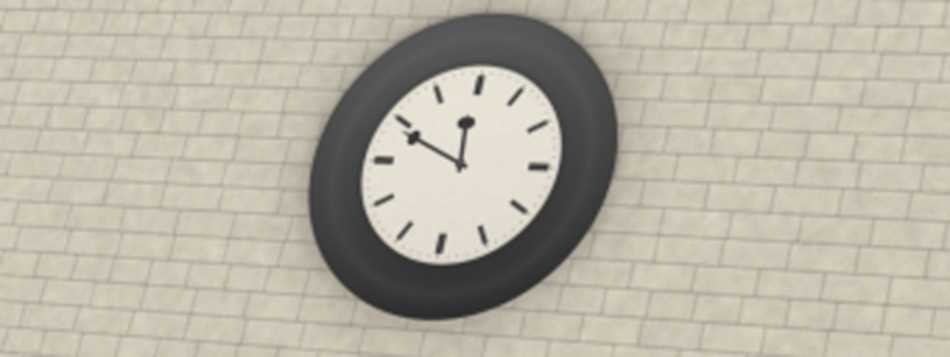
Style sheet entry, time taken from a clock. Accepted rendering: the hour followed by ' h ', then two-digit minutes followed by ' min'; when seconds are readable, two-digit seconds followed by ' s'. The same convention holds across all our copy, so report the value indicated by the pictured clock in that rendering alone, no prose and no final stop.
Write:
11 h 49 min
